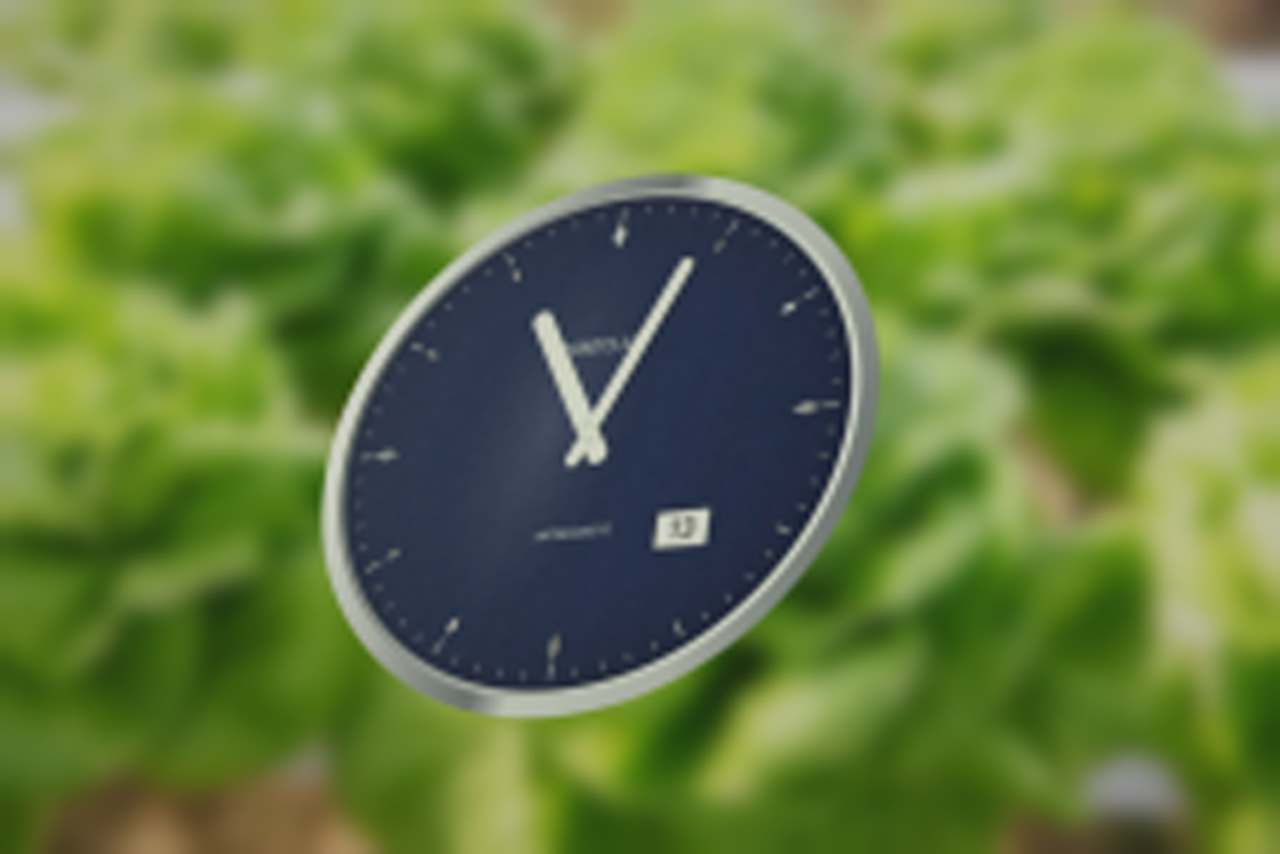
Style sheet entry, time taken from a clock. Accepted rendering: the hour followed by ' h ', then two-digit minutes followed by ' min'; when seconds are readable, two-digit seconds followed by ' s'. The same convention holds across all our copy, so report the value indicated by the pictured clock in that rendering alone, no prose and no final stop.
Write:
11 h 04 min
